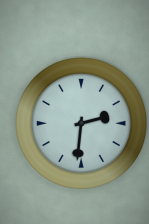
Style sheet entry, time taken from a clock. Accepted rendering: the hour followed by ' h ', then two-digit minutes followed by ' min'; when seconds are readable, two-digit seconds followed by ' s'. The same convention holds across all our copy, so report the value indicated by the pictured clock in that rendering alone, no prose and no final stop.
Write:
2 h 31 min
